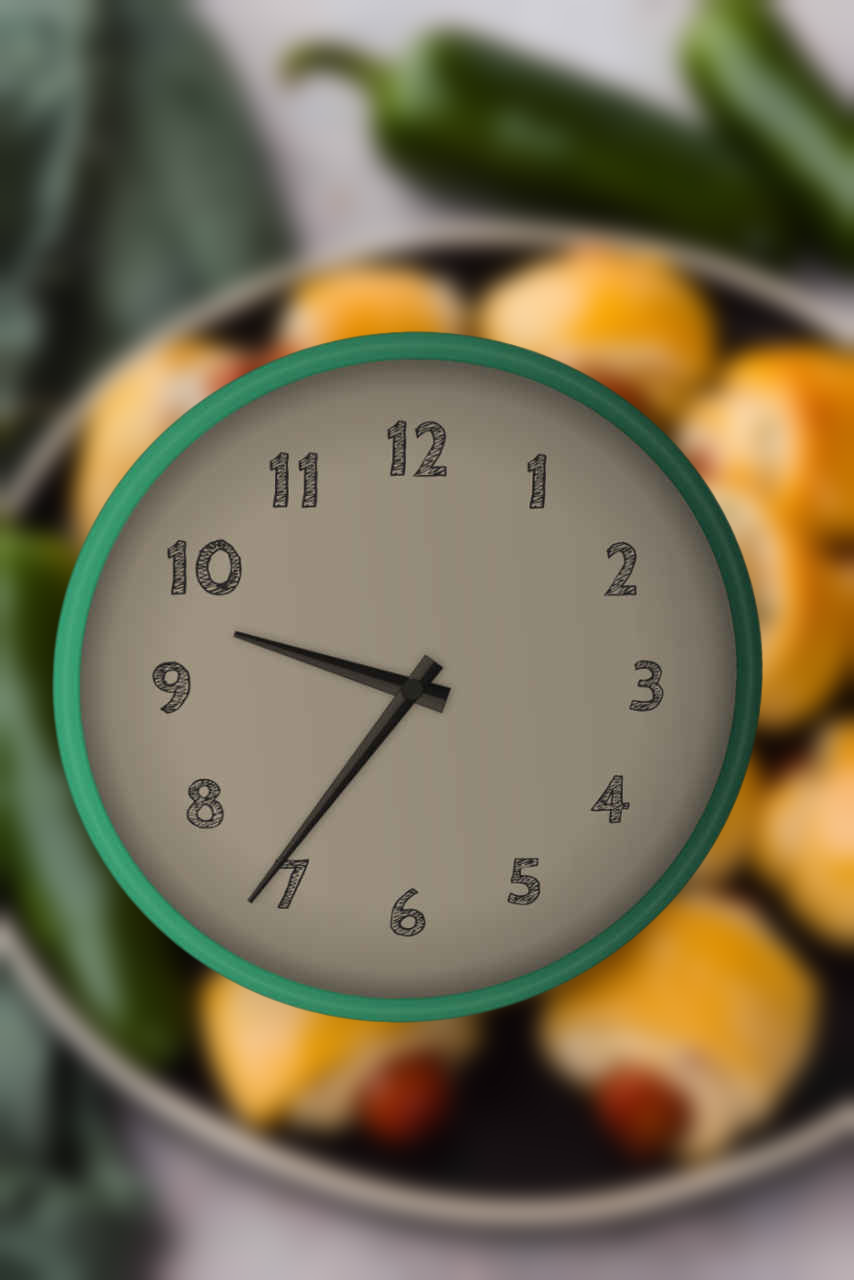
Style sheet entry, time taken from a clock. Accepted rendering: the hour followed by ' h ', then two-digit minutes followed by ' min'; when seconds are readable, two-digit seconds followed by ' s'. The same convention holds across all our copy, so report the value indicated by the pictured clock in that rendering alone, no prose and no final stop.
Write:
9 h 36 min
